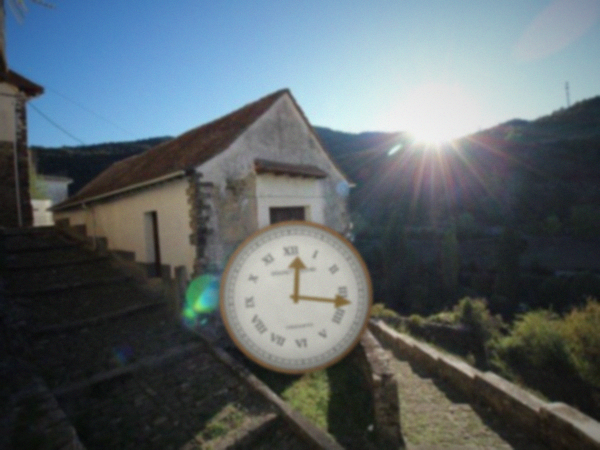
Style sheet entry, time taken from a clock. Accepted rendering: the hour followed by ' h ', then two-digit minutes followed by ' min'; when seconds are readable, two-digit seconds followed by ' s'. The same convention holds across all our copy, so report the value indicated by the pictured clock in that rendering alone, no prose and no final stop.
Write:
12 h 17 min
